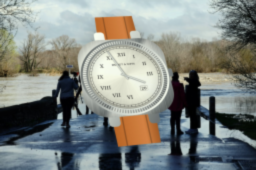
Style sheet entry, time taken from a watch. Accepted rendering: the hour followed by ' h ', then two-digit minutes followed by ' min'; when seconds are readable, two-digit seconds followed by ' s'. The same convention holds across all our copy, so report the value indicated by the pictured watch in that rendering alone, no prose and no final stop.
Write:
3 h 56 min
